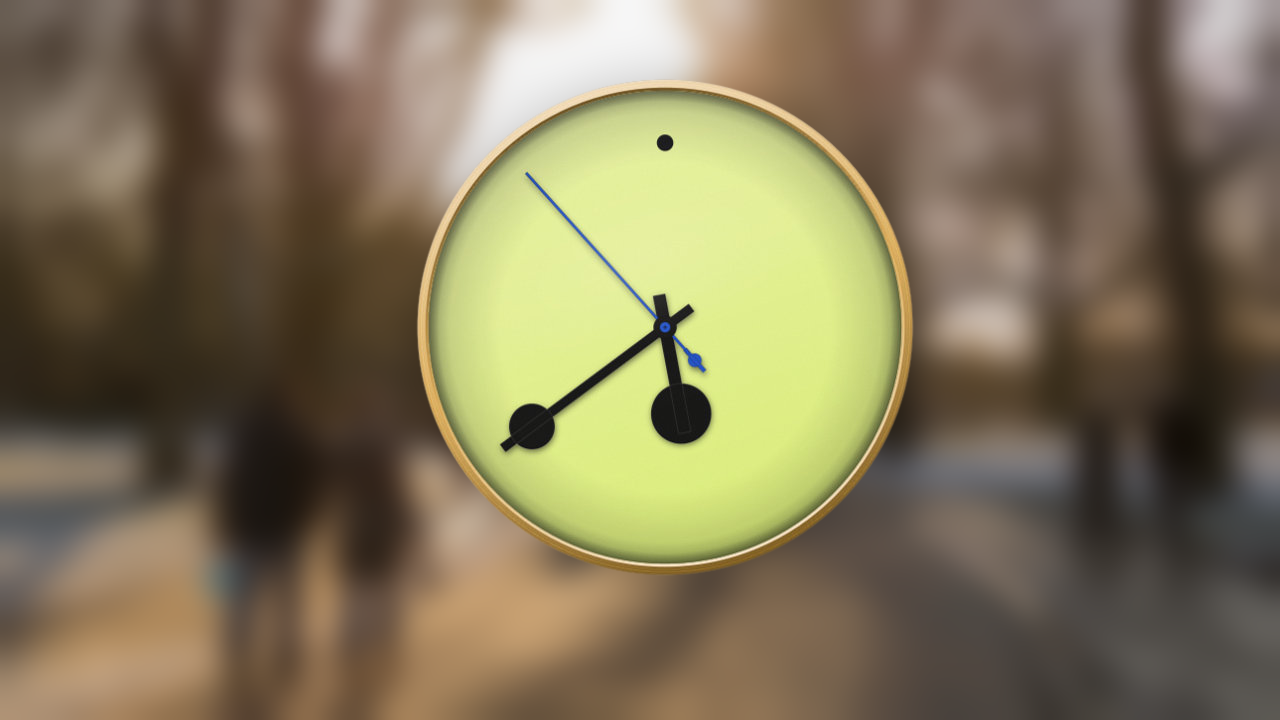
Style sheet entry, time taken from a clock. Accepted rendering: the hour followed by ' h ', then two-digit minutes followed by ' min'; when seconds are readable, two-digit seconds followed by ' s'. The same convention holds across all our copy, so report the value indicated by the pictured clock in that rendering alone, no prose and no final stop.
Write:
5 h 38 min 53 s
